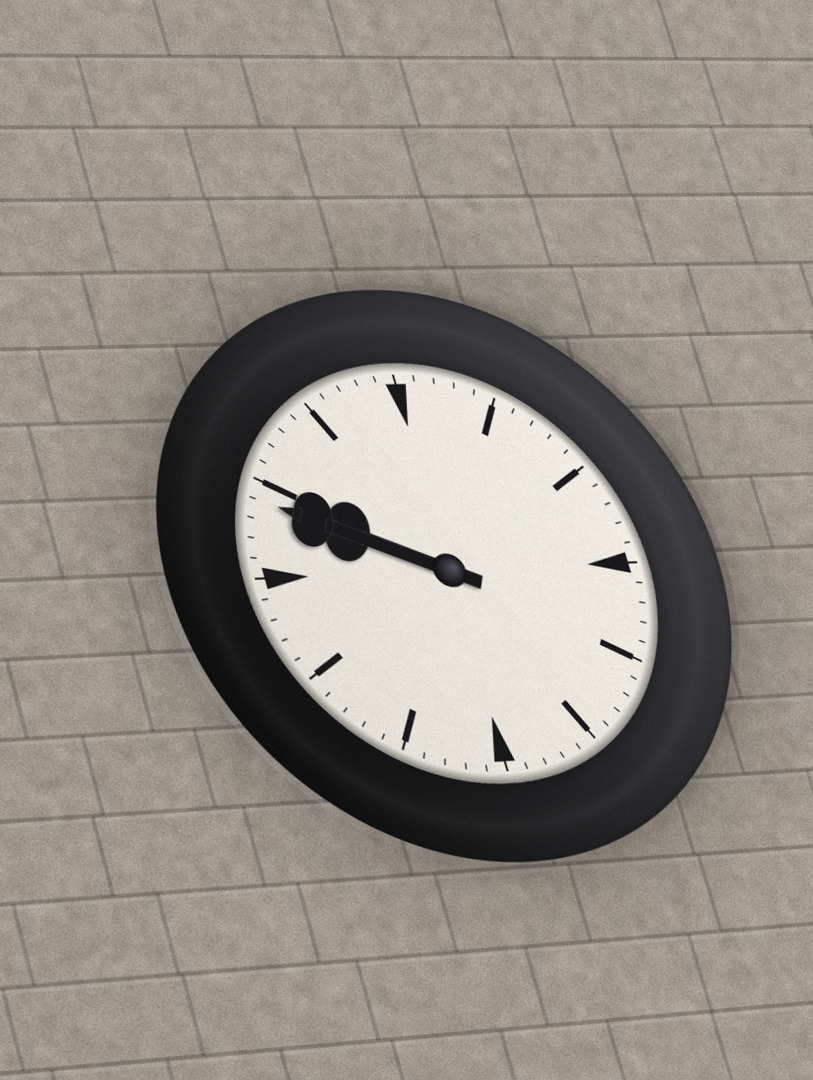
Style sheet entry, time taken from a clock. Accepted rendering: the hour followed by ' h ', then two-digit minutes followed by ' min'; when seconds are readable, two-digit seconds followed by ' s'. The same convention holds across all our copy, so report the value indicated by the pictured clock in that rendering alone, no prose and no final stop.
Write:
9 h 49 min
